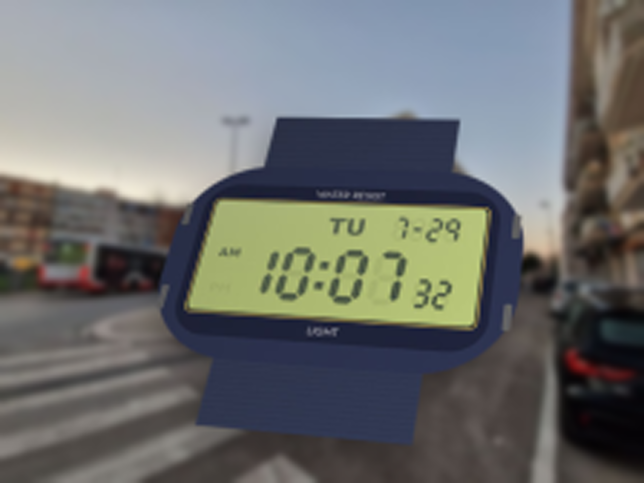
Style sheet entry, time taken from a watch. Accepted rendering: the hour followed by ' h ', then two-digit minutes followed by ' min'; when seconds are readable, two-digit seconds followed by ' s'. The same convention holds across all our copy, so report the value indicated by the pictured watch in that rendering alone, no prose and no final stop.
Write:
10 h 07 min 32 s
